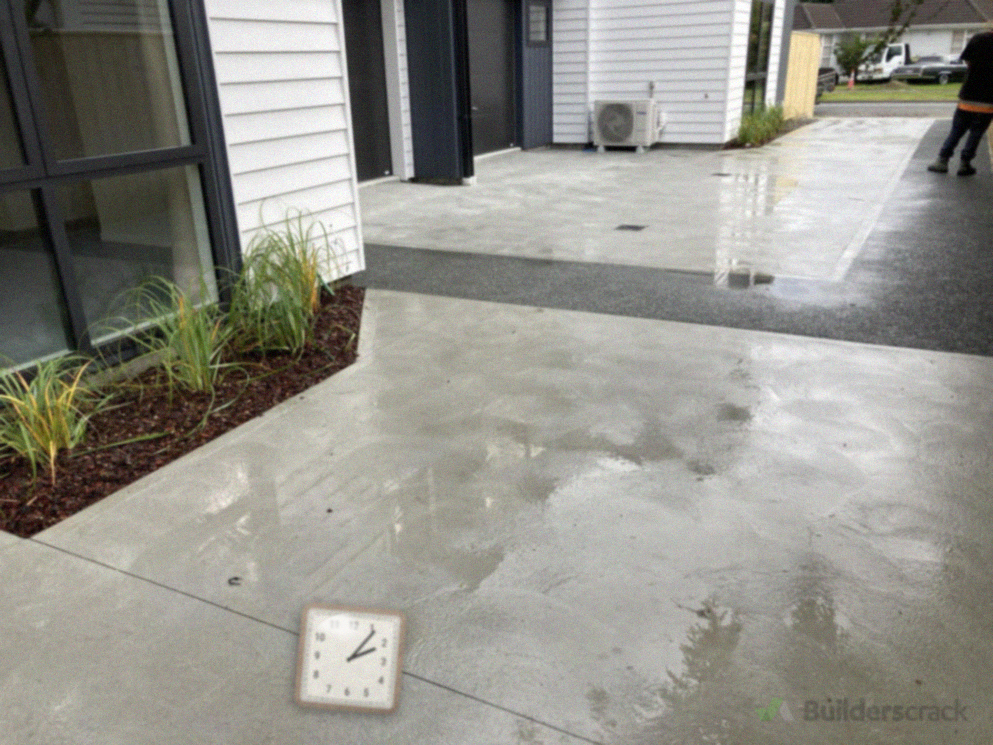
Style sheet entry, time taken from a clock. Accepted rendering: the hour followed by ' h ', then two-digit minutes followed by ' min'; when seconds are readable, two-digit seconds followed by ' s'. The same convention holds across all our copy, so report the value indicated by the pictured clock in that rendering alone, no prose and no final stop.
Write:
2 h 06 min
